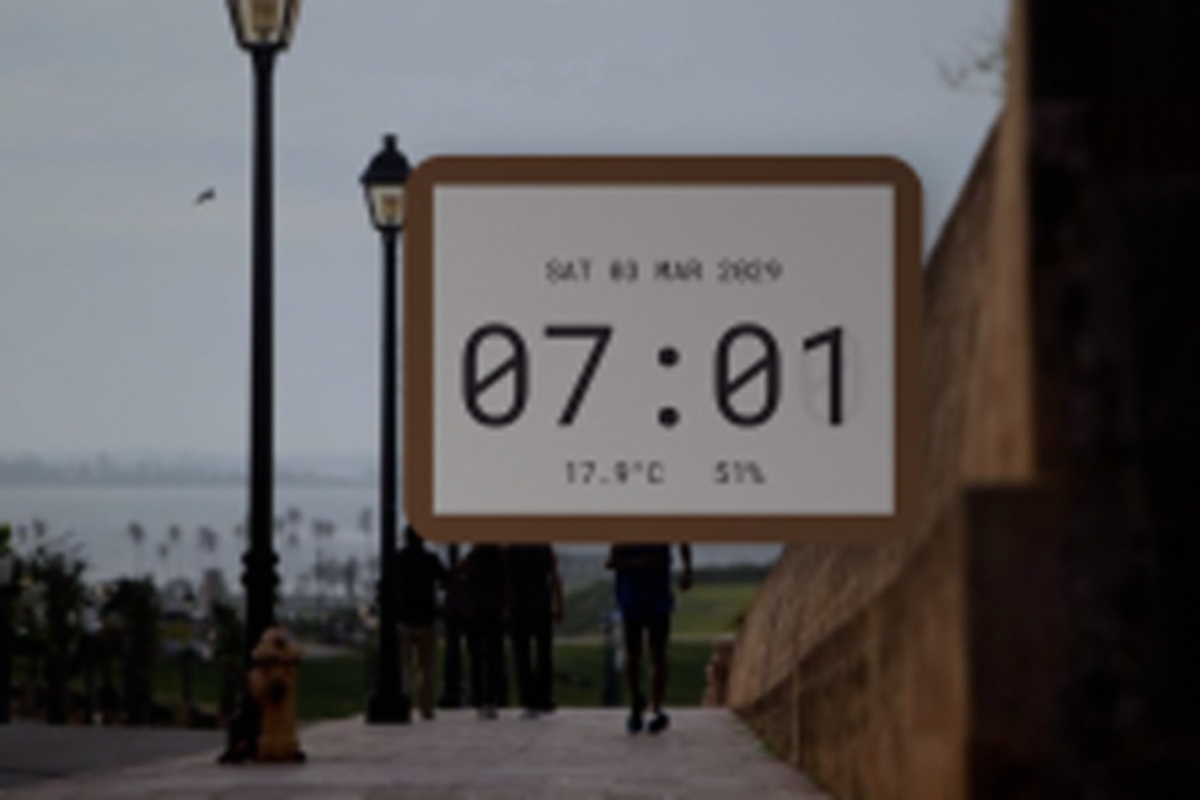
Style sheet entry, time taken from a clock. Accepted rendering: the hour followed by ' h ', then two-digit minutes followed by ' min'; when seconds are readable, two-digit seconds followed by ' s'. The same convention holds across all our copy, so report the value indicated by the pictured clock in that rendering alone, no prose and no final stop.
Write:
7 h 01 min
